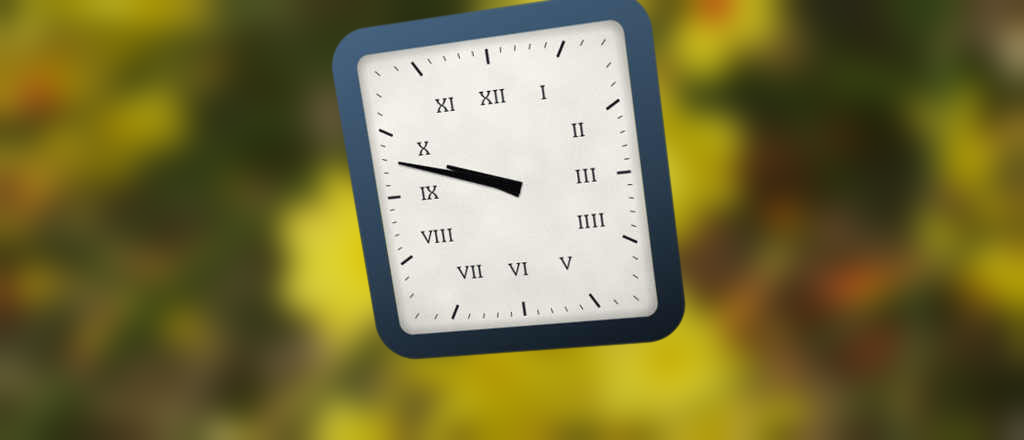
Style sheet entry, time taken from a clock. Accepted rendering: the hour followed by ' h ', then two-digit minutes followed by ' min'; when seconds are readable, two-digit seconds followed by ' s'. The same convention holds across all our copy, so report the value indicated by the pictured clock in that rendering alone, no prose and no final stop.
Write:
9 h 48 min
